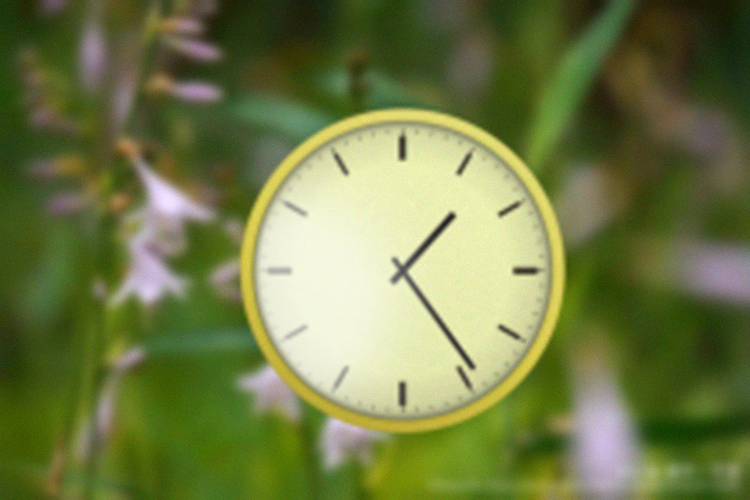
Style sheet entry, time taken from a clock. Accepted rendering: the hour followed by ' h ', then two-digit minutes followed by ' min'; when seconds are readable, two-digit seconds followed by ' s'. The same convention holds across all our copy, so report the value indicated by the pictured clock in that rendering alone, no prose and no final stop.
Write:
1 h 24 min
